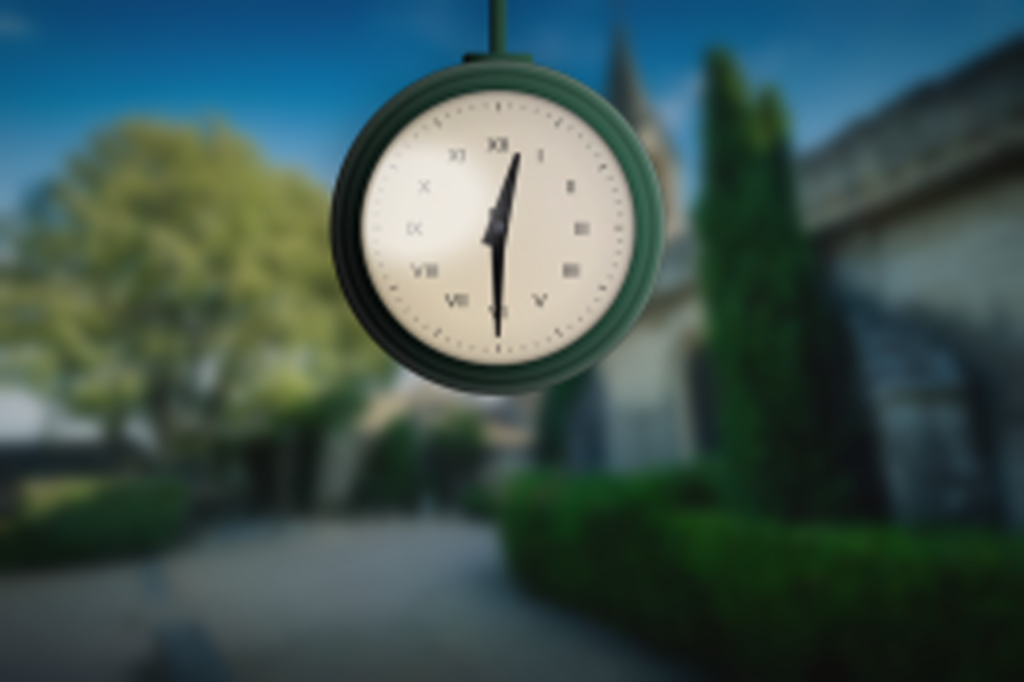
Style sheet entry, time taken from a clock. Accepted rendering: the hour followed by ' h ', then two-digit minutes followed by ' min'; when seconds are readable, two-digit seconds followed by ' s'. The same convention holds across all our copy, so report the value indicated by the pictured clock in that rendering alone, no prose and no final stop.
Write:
12 h 30 min
